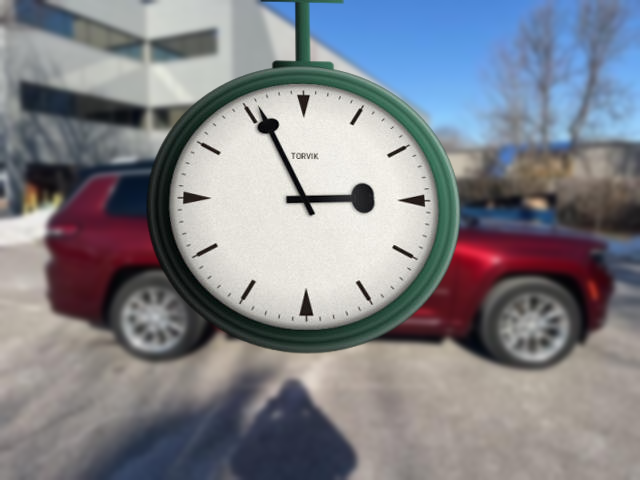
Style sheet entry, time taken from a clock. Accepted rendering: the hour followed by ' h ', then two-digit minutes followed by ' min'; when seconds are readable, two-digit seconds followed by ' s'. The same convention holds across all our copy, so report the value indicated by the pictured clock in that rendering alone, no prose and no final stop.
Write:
2 h 56 min
